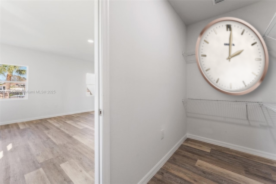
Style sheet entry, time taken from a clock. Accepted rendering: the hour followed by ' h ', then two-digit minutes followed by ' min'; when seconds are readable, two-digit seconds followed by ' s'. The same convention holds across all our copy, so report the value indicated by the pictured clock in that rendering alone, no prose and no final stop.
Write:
2 h 01 min
